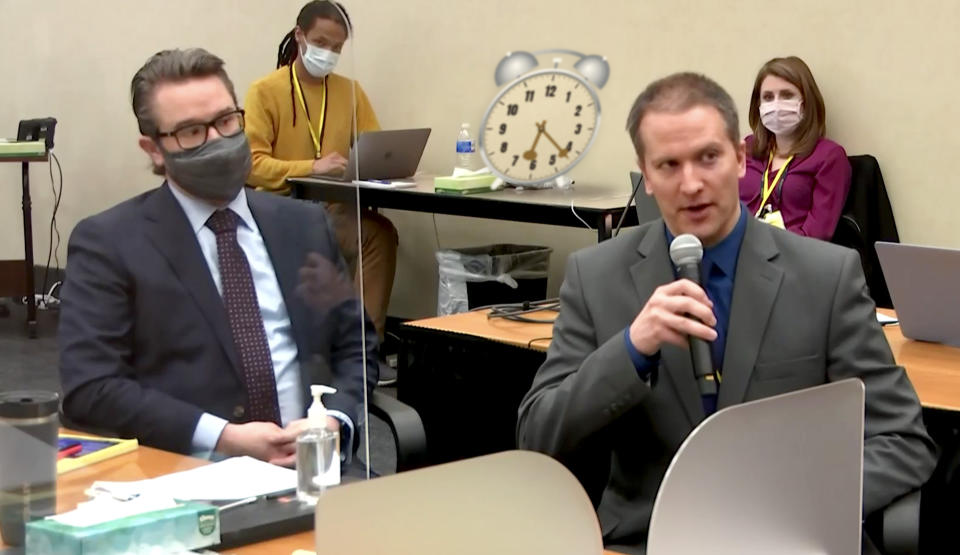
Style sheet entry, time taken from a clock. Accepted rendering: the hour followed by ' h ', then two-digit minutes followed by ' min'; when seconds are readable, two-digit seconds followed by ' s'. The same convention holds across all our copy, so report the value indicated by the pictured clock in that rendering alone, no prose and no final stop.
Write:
6 h 22 min
